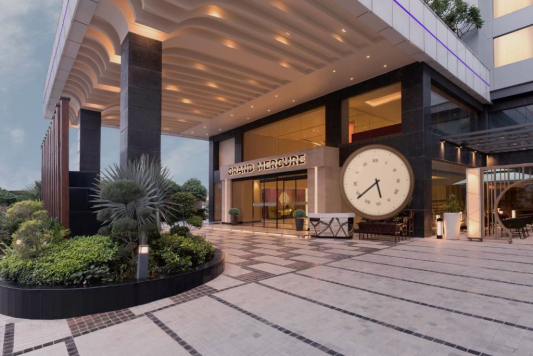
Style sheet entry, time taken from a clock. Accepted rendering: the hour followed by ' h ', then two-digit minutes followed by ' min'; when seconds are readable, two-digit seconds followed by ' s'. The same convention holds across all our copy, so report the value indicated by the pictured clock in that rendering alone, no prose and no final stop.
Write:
5 h 39 min
